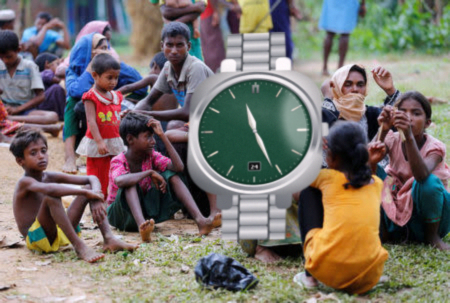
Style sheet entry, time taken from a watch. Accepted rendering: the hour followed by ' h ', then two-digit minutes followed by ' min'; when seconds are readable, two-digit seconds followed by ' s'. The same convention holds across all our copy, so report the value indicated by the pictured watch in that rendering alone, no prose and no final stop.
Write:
11 h 26 min
